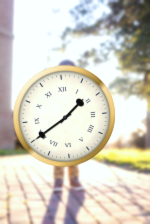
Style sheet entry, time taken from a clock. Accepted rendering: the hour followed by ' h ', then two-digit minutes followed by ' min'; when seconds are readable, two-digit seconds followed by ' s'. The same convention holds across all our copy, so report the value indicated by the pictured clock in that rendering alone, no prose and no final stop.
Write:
1 h 40 min
